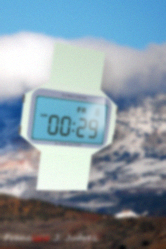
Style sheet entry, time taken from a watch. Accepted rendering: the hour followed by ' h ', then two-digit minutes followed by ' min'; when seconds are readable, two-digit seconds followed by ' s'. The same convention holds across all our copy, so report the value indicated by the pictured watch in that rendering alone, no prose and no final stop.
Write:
0 h 29 min
